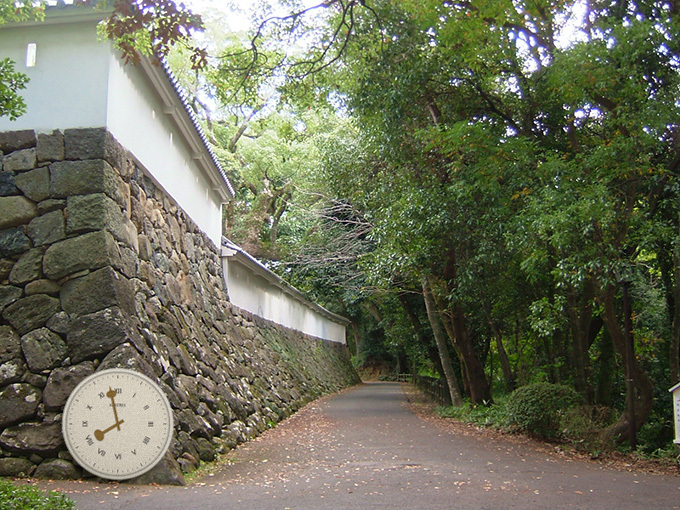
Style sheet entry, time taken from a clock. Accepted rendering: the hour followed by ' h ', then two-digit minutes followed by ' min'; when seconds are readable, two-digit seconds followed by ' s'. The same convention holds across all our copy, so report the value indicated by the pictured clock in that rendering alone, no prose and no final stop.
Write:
7 h 58 min
